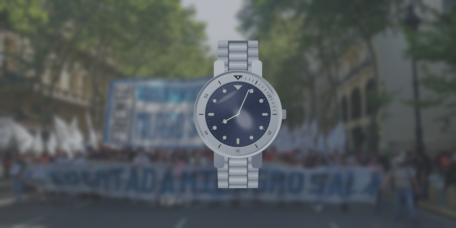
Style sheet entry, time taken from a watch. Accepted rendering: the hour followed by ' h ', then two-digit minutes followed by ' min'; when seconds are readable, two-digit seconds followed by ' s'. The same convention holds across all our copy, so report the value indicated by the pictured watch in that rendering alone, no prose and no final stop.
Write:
8 h 04 min
